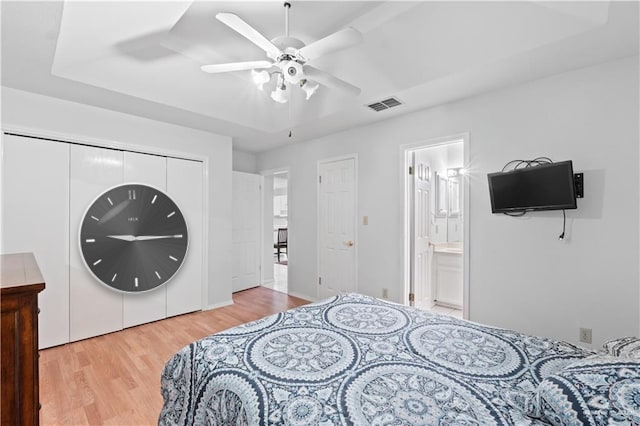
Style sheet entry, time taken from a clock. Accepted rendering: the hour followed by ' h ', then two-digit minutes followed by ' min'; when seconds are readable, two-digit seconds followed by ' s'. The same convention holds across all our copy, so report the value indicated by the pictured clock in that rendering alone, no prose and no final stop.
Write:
9 h 15 min
